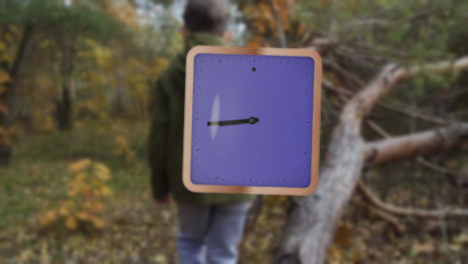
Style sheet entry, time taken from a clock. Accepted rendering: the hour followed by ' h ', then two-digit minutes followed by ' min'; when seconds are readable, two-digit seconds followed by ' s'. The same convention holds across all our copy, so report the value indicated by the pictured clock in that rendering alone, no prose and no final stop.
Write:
8 h 44 min
